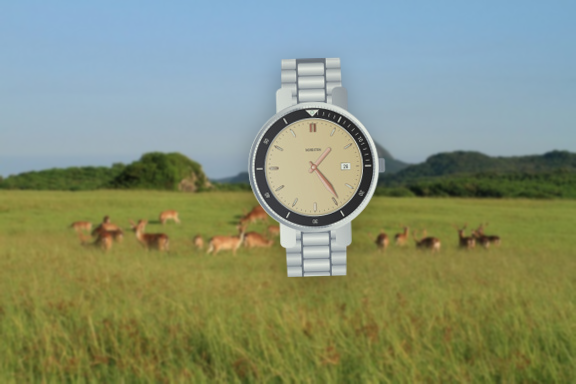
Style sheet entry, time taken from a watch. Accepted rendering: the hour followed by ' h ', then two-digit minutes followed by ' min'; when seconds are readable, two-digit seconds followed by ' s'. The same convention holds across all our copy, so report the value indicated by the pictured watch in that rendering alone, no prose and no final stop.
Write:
1 h 24 min
